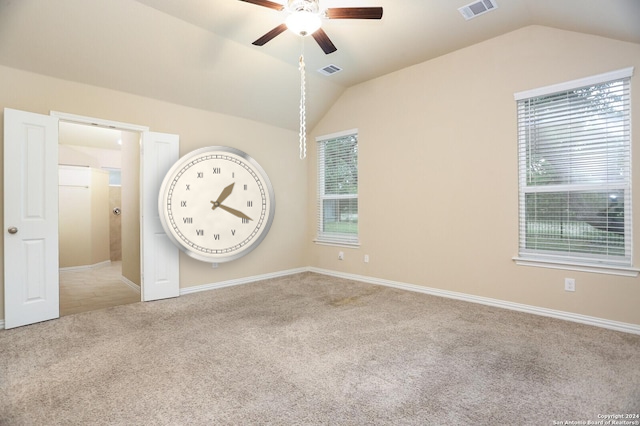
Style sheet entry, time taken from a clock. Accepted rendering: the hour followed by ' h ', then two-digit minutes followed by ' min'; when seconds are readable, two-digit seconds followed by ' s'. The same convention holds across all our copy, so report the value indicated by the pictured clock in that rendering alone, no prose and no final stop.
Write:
1 h 19 min
